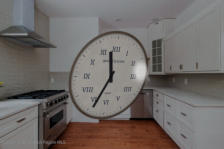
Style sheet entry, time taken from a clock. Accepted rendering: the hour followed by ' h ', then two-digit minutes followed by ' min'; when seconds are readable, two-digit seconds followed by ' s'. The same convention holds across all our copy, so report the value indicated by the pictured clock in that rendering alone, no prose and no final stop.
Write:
11 h 34 min
